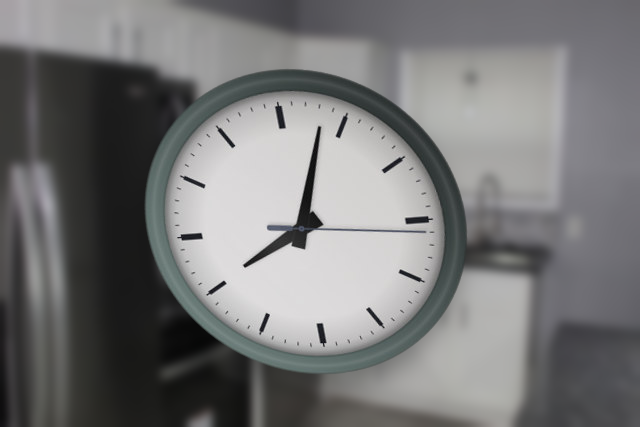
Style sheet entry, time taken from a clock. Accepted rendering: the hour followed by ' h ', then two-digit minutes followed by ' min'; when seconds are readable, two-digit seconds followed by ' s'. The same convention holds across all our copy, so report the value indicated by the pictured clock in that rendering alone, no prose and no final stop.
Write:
8 h 03 min 16 s
